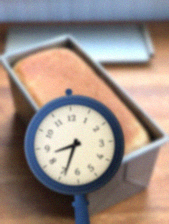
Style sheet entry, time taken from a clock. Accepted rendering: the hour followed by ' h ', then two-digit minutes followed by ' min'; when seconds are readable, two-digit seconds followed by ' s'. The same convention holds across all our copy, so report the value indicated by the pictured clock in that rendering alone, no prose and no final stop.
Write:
8 h 34 min
